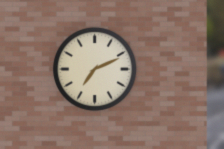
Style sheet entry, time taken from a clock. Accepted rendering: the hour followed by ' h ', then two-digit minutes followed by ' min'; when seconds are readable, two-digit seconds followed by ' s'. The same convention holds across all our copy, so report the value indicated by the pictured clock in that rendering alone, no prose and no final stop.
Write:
7 h 11 min
